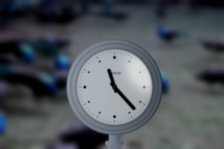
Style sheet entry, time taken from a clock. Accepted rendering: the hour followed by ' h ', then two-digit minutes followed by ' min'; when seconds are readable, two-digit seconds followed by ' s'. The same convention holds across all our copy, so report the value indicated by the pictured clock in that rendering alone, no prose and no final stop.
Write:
11 h 23 min
